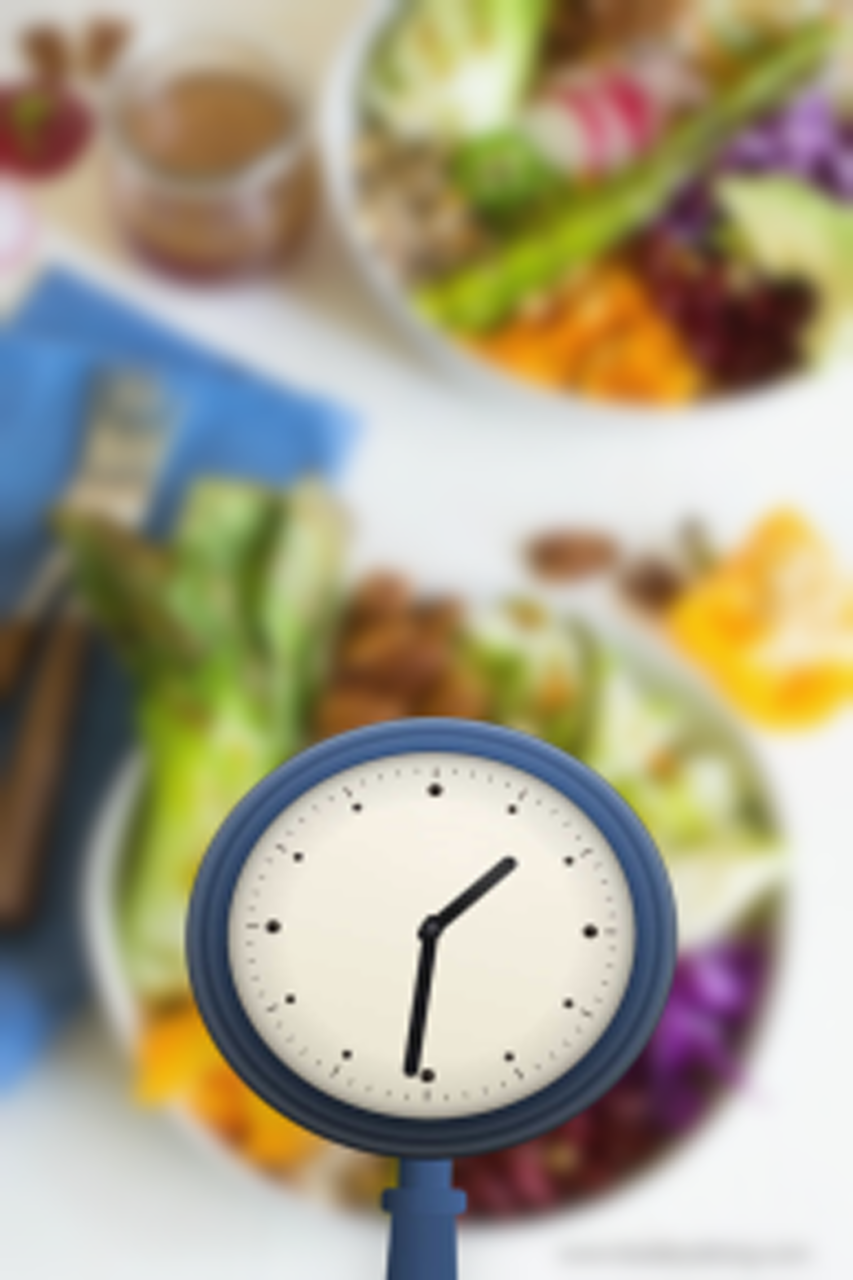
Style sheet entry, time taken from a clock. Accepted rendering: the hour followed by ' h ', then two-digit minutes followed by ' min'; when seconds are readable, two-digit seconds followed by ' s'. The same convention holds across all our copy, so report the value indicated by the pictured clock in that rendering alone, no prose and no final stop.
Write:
1 h 31 min
